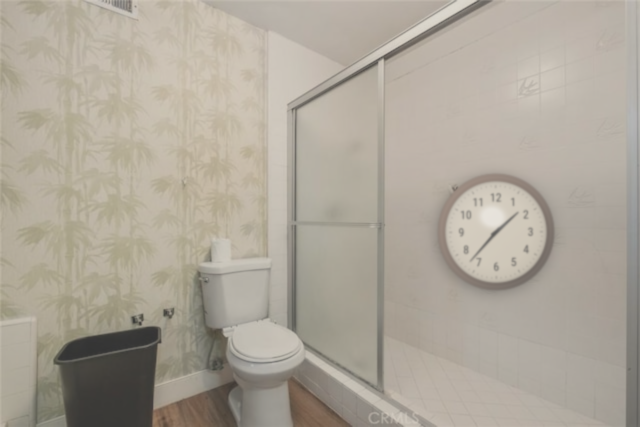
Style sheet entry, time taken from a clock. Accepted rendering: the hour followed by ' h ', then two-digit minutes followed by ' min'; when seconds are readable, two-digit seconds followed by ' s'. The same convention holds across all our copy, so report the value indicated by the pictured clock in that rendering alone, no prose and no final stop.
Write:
1 h 37 min
